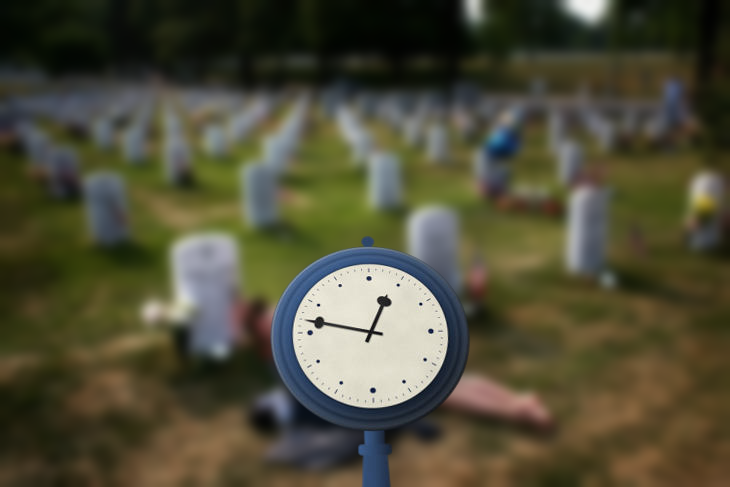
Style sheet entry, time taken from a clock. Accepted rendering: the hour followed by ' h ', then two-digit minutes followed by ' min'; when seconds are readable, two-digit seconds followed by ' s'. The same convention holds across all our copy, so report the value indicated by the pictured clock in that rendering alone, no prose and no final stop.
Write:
12 h 47 min
